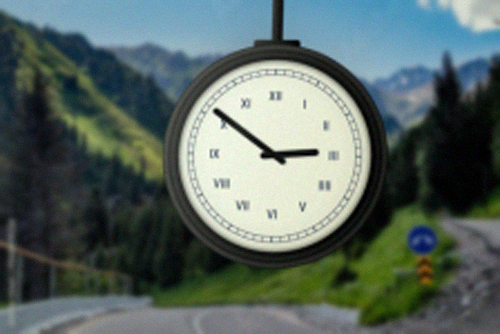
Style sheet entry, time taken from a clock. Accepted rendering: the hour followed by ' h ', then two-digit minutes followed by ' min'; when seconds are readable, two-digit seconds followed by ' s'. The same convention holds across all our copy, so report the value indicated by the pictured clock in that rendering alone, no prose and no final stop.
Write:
2 h 51 min
